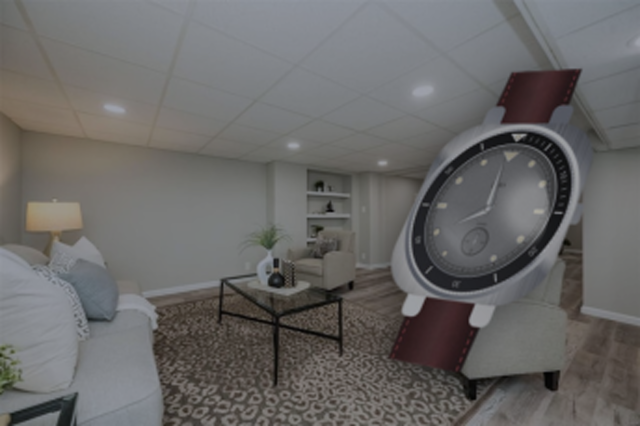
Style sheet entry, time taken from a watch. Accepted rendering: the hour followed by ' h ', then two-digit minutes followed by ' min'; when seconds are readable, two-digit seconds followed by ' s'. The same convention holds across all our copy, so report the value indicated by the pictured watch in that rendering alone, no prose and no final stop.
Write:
7 h 59 min
